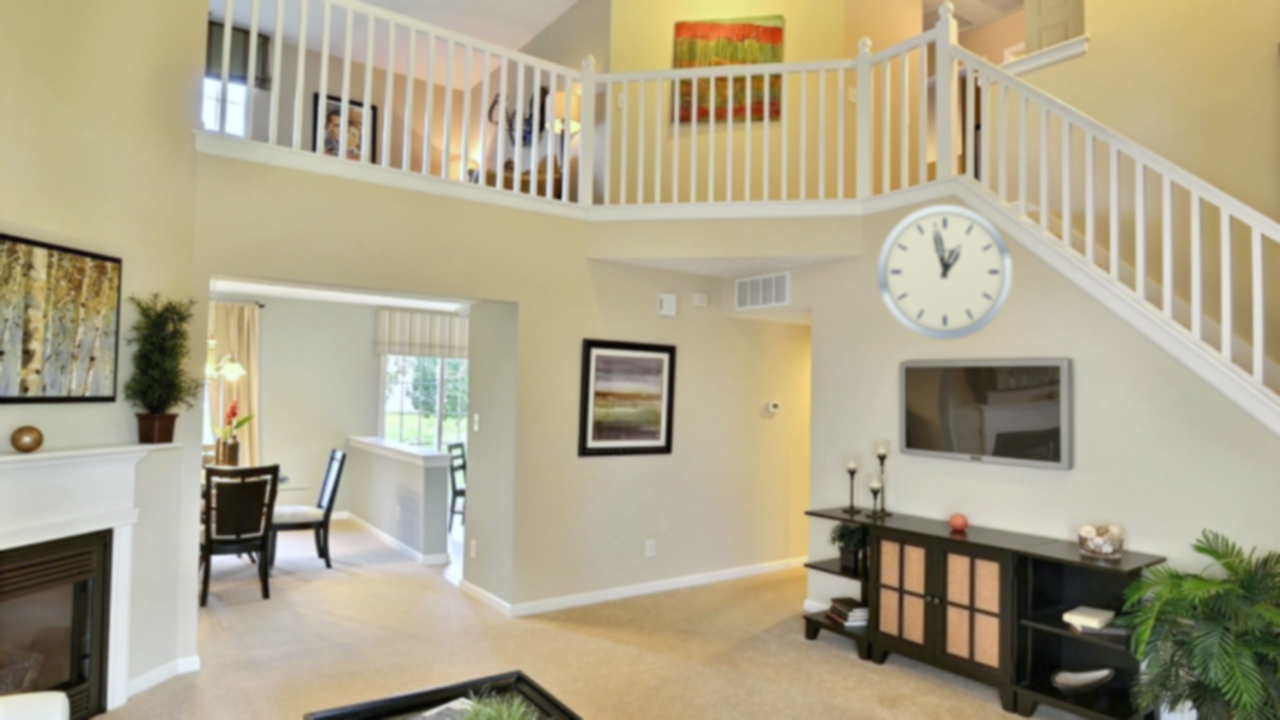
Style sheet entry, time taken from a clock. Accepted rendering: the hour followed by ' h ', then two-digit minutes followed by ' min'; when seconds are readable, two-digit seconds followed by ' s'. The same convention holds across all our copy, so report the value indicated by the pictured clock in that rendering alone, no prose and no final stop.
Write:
12 h 58 min
